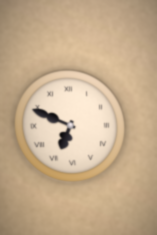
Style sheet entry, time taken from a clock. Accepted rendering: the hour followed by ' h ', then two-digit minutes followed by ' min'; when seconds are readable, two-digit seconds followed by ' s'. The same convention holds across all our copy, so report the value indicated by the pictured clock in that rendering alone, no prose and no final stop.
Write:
6 h 49 min
